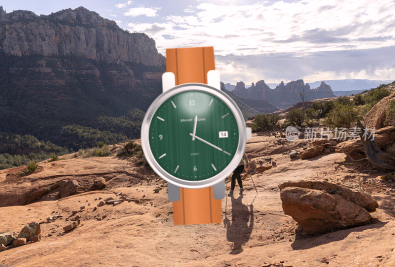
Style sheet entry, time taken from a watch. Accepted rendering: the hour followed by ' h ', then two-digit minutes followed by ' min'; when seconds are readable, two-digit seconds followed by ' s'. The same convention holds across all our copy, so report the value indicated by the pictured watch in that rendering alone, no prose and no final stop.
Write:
12 h 20 min
